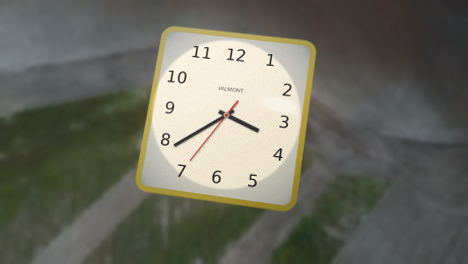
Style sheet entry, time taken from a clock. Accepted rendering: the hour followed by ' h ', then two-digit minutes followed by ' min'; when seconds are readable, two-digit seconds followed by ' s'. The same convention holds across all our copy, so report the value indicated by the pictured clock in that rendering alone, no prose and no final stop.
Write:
3 h 38 min 35 s
